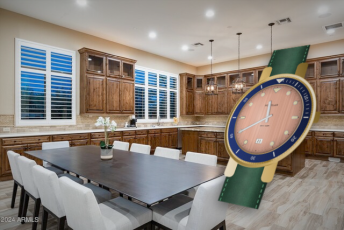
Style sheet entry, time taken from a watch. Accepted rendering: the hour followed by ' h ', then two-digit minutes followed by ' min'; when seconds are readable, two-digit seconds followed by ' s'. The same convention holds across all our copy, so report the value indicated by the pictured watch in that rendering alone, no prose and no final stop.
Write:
11 h 40 min
